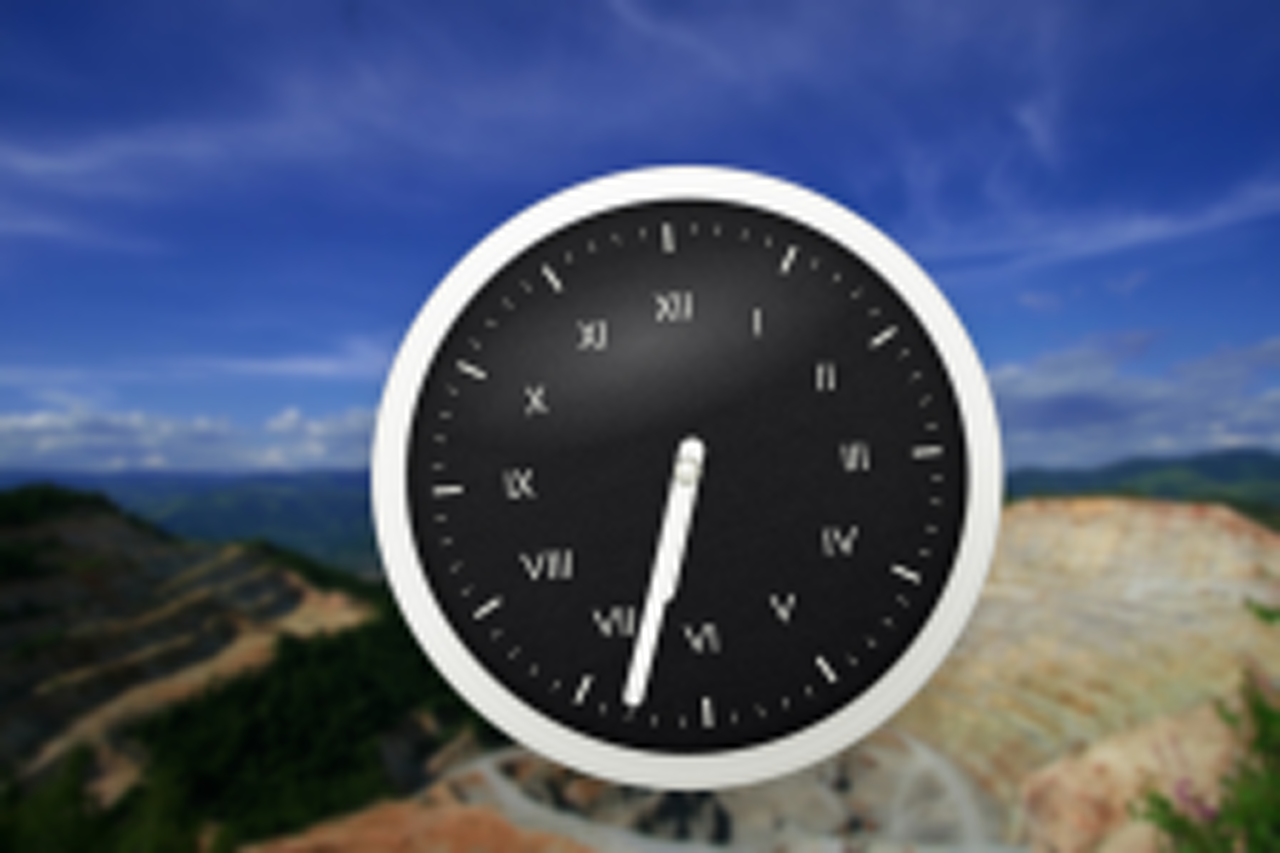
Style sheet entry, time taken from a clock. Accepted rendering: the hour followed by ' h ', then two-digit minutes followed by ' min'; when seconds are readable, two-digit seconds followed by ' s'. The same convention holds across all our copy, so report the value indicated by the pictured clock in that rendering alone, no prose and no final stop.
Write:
6 h 33 min
